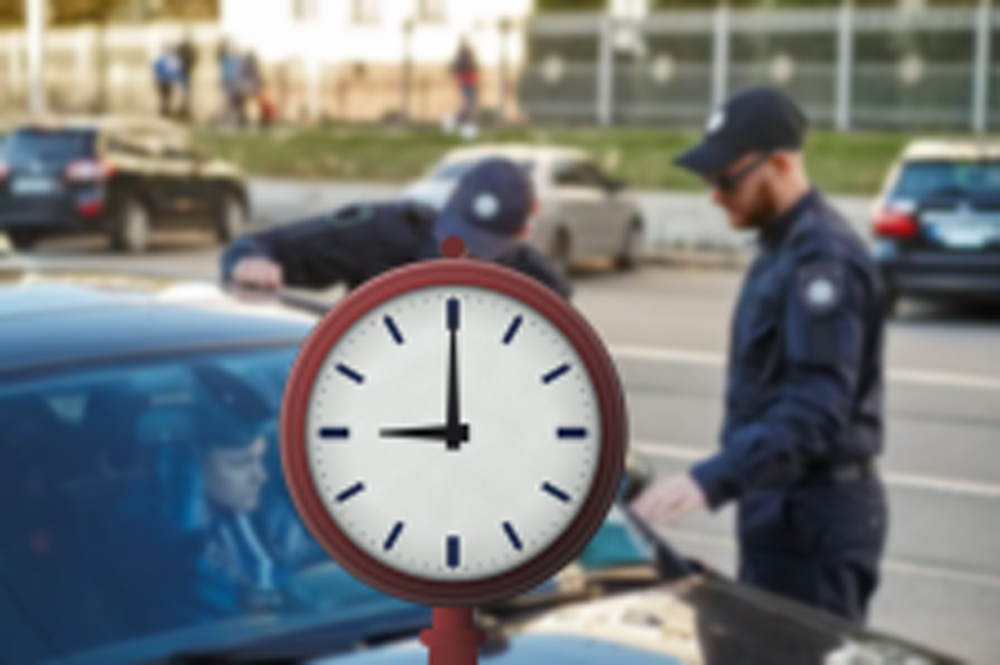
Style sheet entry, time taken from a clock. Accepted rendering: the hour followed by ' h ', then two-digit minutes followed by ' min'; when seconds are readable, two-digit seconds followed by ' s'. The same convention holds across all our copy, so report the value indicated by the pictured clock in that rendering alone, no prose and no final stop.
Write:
9 h 00 min
